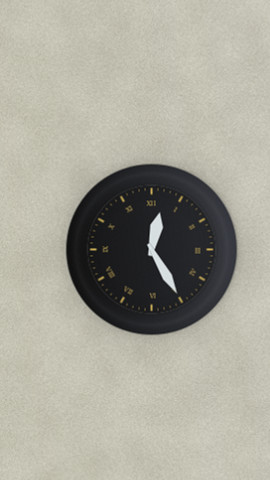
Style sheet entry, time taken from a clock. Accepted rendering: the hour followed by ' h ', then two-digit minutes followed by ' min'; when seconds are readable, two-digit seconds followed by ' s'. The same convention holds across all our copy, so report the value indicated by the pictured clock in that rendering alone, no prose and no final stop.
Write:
12 h 25 min
